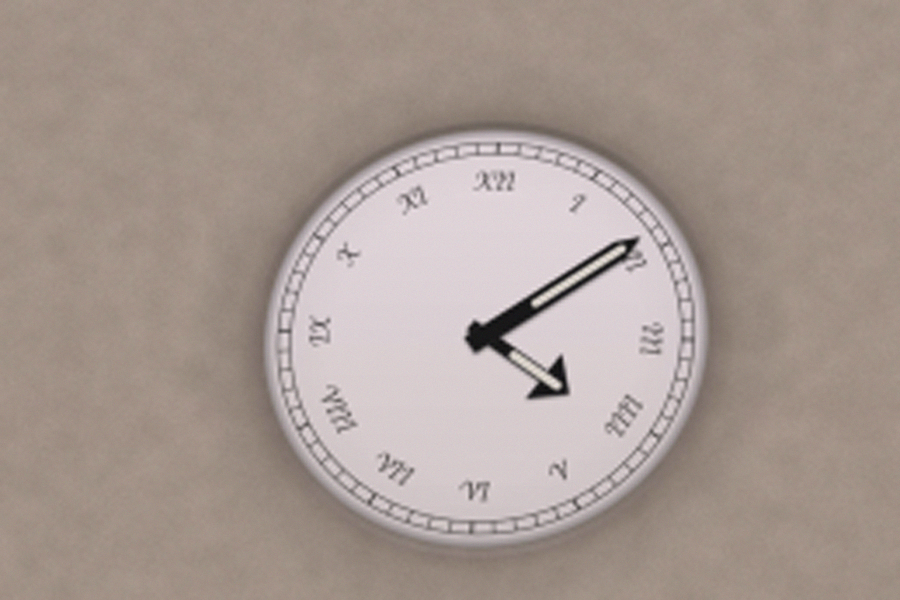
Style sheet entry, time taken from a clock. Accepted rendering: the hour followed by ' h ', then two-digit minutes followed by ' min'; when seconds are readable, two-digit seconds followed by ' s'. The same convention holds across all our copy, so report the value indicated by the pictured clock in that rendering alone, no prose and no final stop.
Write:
4 h 09 min
